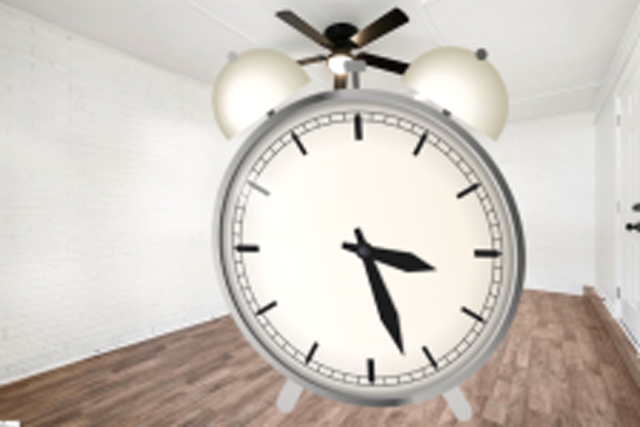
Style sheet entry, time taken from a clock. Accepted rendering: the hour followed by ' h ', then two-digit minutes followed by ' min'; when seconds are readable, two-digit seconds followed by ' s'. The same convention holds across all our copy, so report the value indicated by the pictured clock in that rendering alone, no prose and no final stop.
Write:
3 h 27 min
